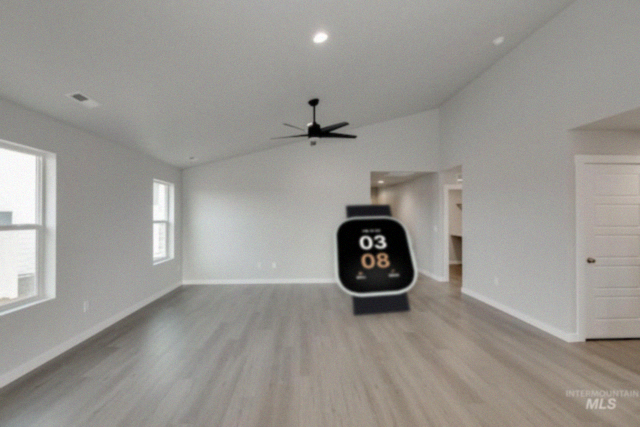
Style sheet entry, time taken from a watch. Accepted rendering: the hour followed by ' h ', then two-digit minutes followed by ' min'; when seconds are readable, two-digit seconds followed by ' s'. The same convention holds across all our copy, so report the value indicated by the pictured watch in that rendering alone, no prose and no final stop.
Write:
3 h 08 min
